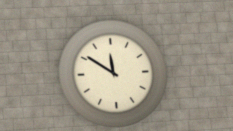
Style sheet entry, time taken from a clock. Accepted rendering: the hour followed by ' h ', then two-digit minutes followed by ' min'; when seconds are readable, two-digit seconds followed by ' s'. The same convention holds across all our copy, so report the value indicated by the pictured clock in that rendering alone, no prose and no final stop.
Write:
11 h 51 min
